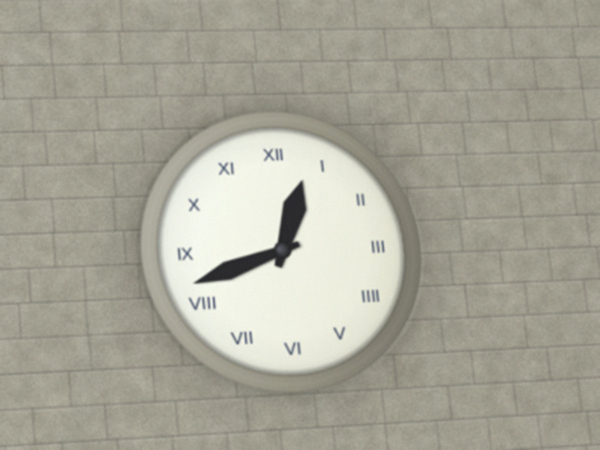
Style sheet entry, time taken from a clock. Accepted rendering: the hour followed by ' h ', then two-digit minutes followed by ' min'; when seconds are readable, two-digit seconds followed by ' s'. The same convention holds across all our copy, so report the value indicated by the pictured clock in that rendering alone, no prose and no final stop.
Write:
12 h 42 min
